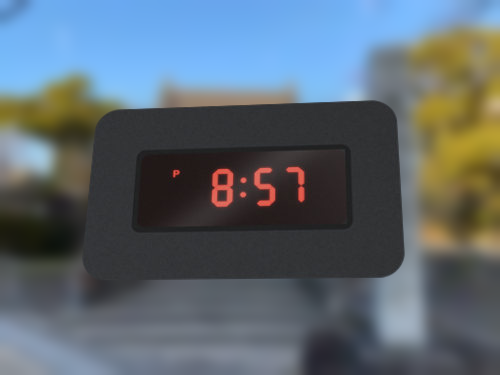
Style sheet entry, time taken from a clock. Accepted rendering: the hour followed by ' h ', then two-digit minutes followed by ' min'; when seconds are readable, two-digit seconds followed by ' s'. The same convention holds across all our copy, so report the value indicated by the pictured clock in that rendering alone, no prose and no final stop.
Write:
8 h 57 min
